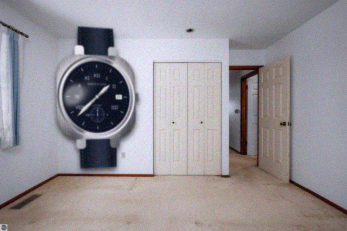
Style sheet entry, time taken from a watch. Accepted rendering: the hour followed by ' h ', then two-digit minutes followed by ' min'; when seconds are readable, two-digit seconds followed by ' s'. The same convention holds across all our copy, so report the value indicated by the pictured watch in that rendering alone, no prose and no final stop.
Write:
1 h 38 min
